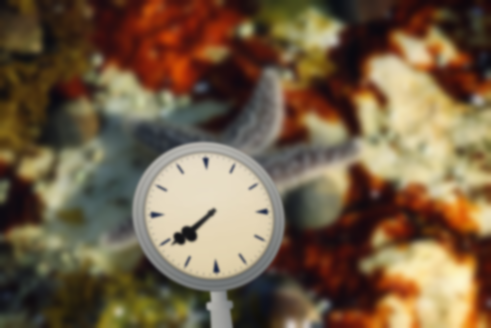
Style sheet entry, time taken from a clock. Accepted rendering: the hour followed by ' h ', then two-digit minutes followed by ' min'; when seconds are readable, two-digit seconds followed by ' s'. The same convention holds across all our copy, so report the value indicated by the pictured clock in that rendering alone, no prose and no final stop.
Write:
7 h 39 min
